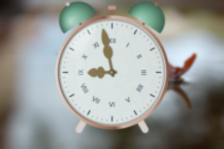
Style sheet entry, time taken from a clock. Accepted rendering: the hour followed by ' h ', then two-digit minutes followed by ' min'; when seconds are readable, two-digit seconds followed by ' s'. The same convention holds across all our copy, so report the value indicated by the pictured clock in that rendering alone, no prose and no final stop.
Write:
8 h 58 min
